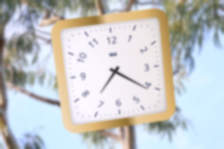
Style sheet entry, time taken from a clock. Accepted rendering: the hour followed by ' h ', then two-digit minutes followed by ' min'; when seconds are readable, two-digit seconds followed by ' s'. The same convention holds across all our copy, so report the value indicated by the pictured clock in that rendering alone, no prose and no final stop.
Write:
7 h 21 min
